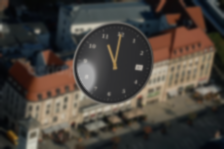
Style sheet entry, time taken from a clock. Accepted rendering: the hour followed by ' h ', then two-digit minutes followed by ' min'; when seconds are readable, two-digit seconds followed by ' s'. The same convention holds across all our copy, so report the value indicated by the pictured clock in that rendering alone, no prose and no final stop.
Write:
11 h 00 min
